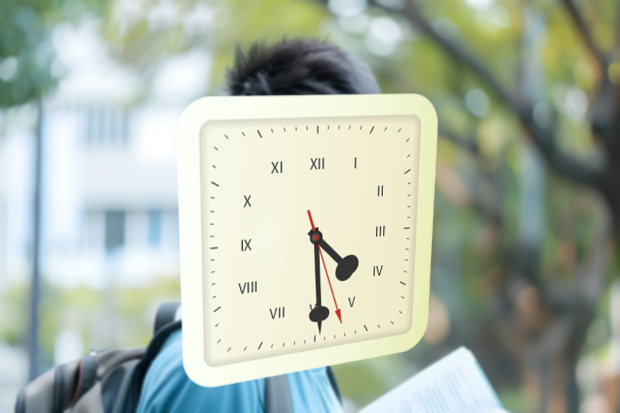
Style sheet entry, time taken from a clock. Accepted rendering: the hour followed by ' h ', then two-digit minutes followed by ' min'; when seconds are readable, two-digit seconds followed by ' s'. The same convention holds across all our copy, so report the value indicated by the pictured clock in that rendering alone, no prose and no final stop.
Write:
4 h 29 min 27 s
